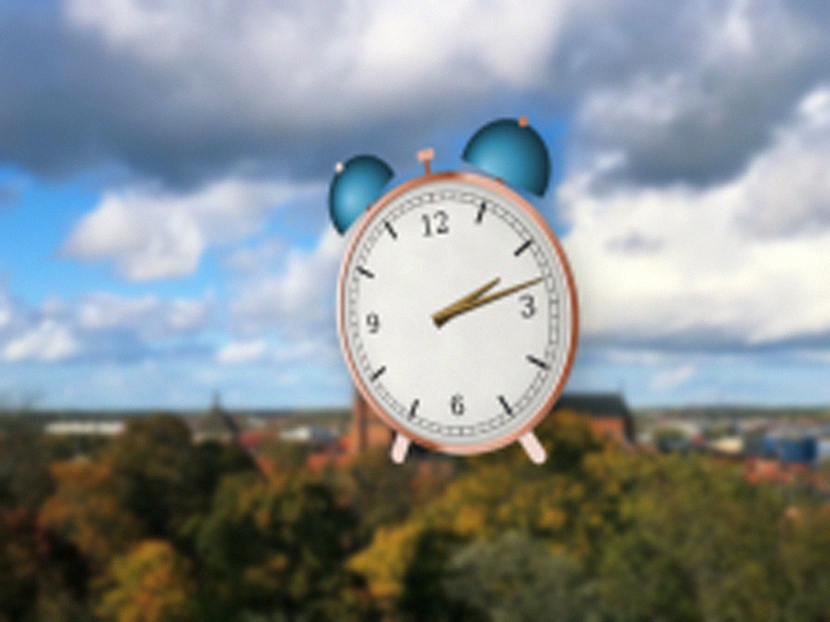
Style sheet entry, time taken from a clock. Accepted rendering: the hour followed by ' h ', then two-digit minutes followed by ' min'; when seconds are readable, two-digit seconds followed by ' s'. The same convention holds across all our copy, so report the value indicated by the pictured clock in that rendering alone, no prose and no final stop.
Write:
2 h 13 min
